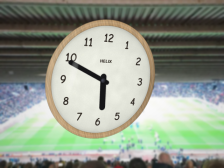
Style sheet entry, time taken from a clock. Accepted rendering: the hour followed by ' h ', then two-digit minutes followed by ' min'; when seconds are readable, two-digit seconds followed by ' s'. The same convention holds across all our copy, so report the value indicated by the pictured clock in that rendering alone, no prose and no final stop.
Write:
5 h 49 min
